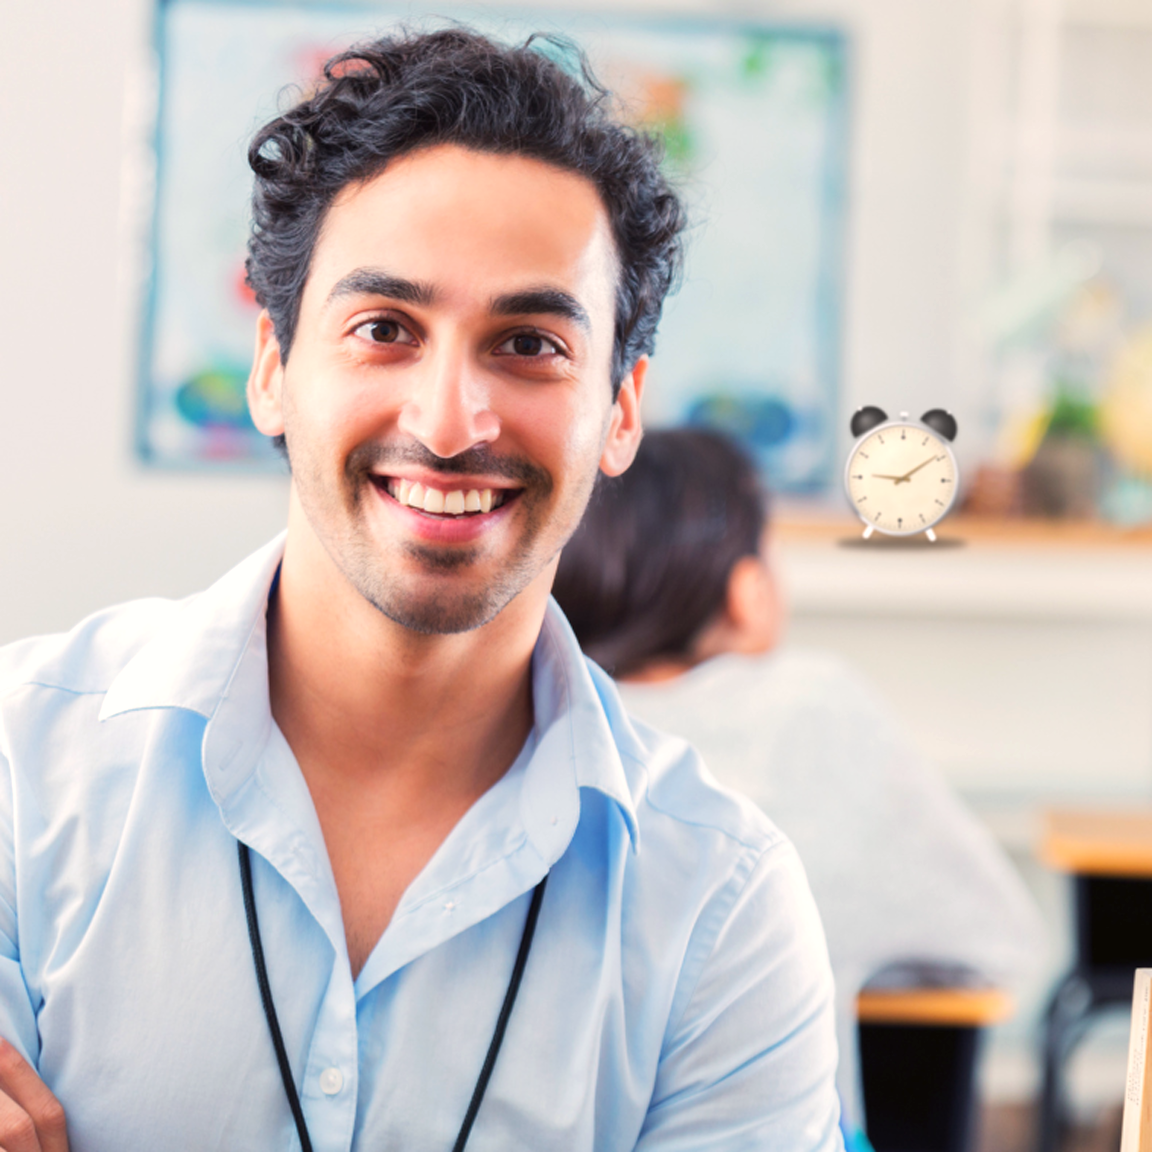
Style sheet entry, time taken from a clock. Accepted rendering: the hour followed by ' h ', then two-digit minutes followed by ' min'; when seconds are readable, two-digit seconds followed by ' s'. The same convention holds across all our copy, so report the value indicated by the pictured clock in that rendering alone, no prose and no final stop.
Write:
9 h 09 min
